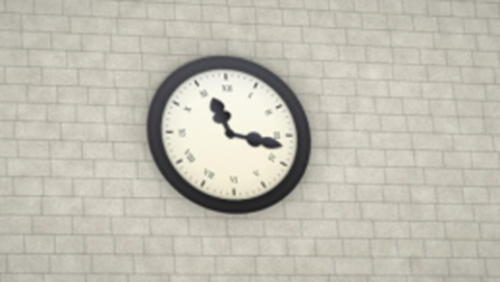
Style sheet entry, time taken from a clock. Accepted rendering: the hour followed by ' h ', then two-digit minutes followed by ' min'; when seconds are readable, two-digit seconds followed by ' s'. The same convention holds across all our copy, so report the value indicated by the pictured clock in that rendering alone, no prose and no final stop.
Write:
11 h 17 min
